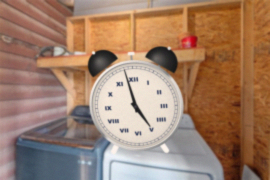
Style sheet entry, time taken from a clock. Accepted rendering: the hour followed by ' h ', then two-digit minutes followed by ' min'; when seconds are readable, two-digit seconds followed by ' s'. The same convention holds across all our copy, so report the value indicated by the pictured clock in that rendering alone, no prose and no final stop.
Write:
4 h 58 min
